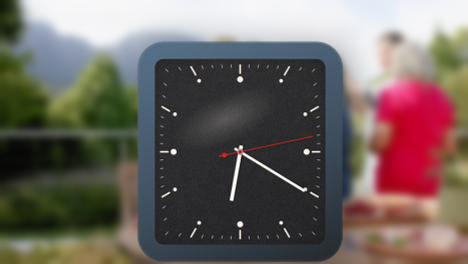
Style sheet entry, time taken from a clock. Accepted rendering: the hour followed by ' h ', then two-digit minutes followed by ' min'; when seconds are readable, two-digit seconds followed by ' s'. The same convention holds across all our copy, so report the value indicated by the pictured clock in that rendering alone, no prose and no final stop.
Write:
6 h 20 min 13 s
